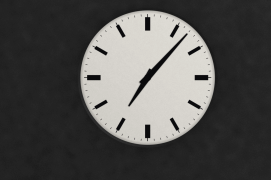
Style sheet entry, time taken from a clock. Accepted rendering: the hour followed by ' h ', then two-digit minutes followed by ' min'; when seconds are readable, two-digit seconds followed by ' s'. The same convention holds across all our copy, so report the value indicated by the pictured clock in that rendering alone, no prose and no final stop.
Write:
7 h 07 min
